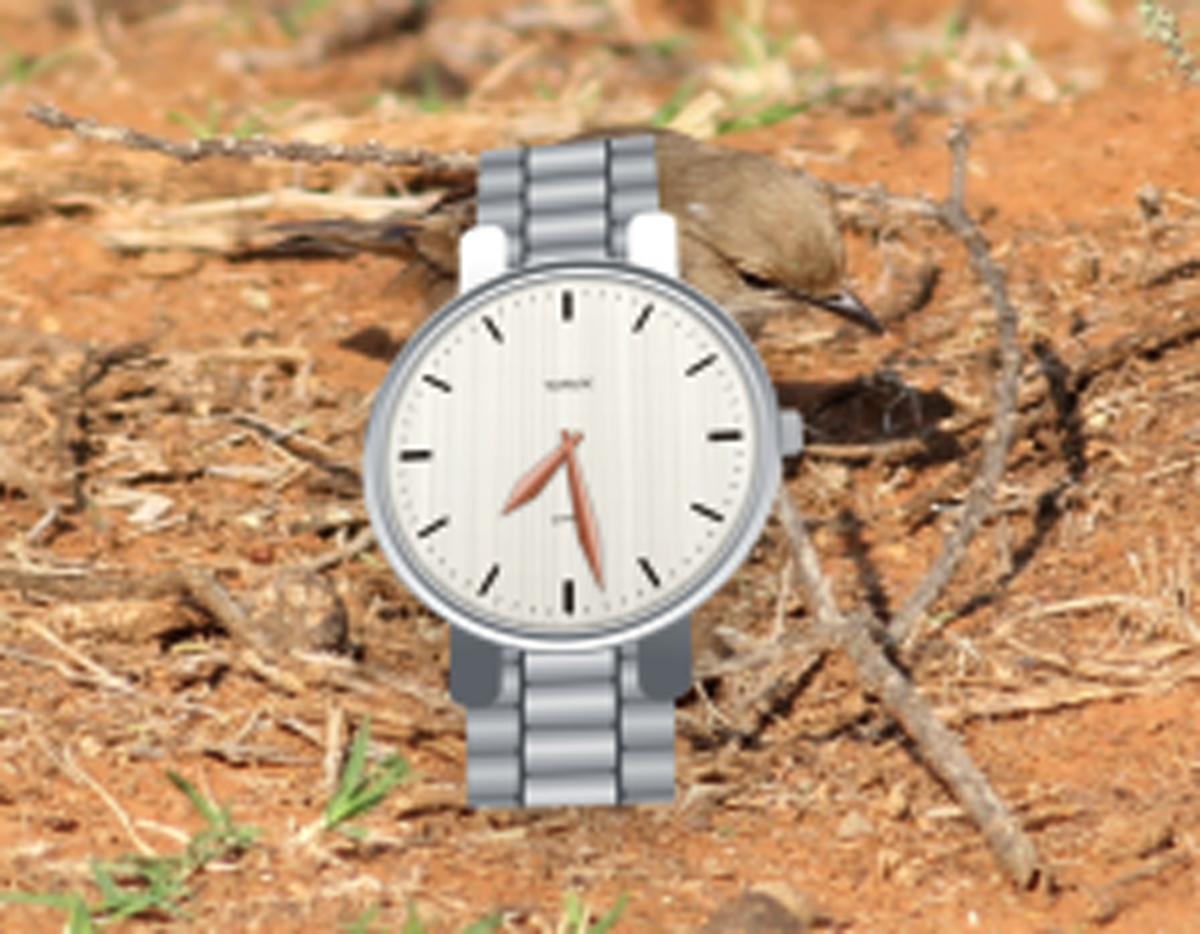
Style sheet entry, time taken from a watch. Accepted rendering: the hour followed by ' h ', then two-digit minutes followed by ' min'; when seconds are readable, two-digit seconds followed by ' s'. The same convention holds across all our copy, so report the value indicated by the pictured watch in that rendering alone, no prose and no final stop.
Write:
7 h 28 min
